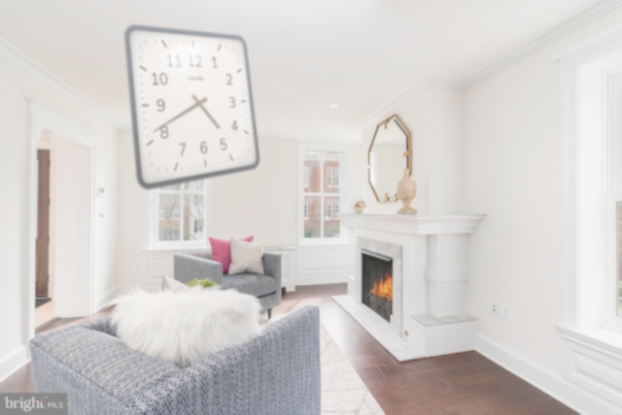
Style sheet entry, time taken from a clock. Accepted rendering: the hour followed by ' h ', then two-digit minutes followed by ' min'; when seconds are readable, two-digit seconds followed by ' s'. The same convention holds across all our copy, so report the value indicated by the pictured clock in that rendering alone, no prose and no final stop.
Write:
4 h 41 min
